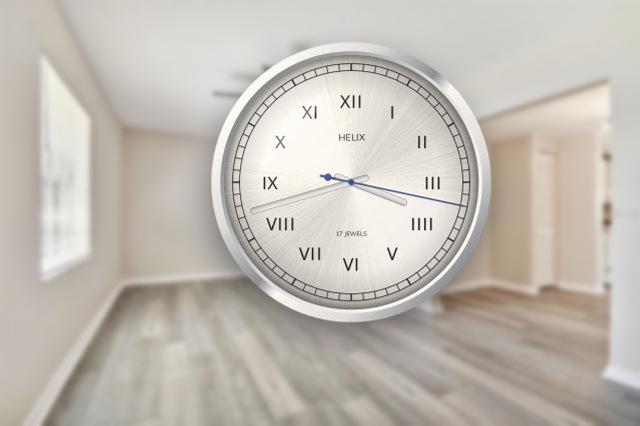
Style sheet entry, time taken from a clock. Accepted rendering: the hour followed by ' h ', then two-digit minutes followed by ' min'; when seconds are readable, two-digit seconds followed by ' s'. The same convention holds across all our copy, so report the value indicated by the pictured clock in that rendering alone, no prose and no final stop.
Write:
3 h 42 min 17 s
